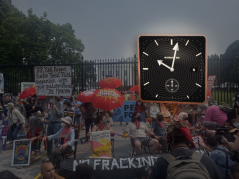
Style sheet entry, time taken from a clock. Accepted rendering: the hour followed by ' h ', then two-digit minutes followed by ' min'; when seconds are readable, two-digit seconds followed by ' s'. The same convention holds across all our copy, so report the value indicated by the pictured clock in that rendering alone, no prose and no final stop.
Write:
10 h 02 min
